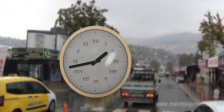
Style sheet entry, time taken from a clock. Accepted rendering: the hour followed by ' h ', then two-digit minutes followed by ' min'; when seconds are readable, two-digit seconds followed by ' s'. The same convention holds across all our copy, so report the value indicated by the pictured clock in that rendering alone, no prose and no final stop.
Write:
1 h 43 min
